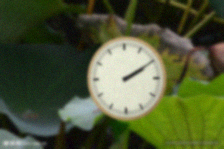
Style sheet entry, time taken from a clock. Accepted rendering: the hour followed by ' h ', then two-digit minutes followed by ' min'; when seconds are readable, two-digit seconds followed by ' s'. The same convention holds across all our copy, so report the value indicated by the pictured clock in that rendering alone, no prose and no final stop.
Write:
2 h 10 min
